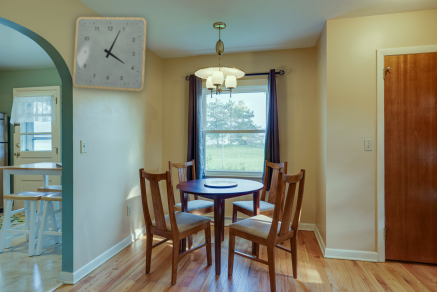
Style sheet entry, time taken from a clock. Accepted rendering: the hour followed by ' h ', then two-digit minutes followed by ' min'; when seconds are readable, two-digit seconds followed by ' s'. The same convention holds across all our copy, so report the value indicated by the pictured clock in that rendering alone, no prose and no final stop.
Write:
4 h 04 min
